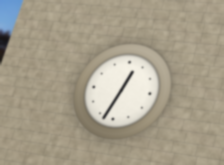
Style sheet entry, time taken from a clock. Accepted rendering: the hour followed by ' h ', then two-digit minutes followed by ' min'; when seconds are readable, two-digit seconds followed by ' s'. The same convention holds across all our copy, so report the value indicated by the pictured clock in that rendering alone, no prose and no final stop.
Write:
12 h 33 min
